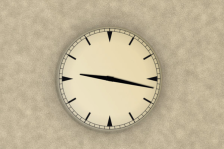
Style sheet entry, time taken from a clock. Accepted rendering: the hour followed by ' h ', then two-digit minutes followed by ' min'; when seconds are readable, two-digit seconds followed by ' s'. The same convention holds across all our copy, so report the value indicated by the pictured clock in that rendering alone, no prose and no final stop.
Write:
9 h 17 min
